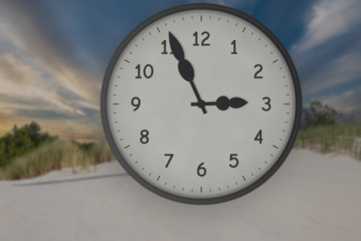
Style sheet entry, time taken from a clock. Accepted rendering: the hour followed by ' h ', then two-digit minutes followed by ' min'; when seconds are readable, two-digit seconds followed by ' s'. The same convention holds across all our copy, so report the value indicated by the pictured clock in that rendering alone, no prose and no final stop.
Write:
2 h 56 min
